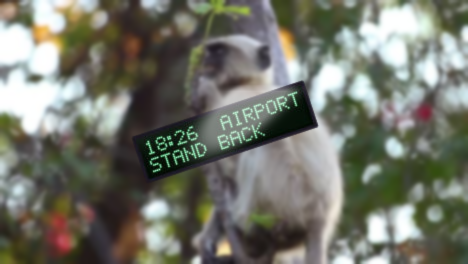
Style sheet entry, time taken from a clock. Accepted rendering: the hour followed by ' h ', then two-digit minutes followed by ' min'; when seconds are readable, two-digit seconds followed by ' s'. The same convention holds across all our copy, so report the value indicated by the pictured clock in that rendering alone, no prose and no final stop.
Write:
18 h 26 min
